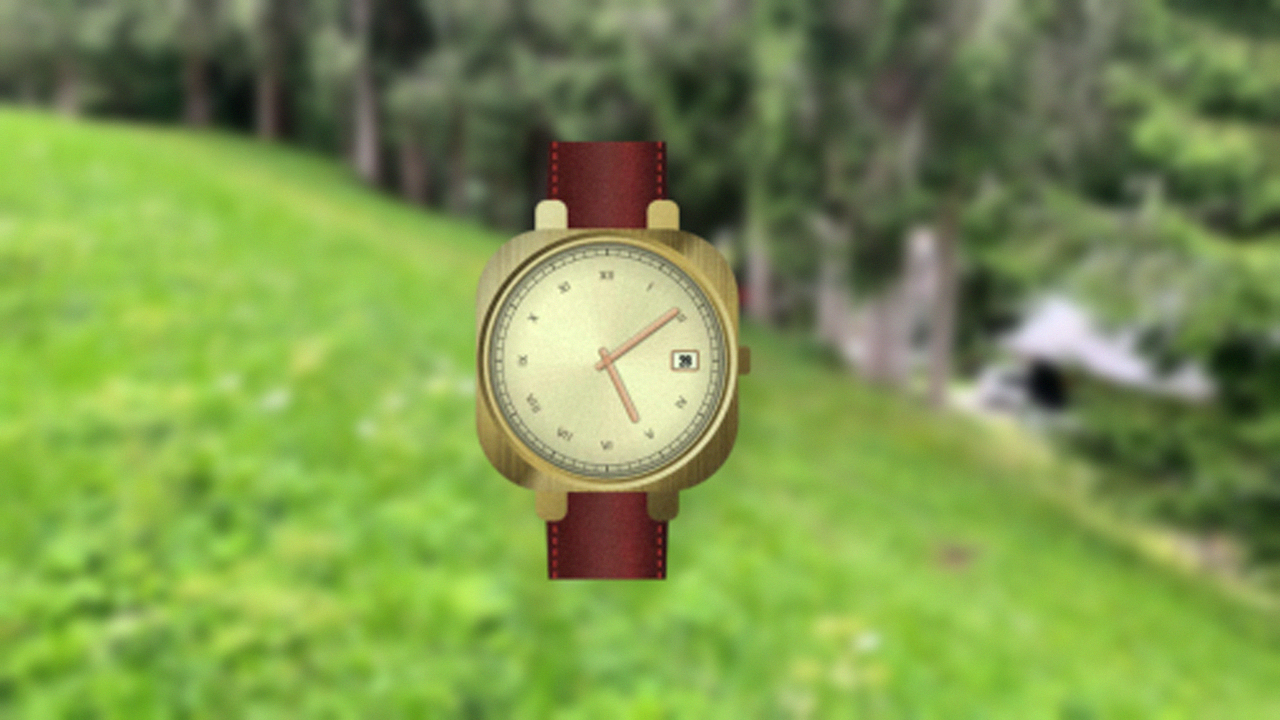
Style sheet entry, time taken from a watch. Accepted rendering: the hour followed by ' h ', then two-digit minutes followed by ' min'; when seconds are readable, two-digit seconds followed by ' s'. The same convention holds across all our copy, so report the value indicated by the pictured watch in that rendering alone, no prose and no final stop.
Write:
5 h 09 min
